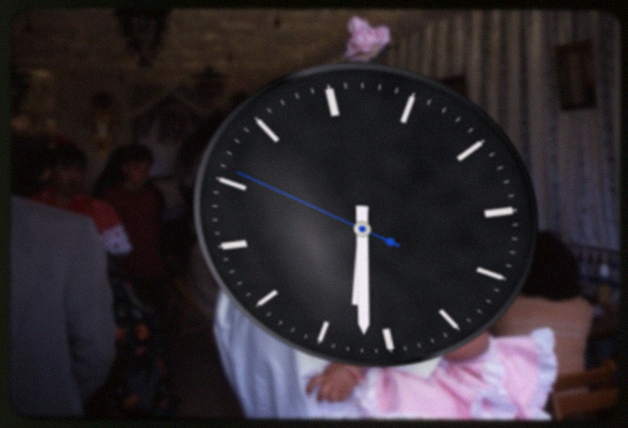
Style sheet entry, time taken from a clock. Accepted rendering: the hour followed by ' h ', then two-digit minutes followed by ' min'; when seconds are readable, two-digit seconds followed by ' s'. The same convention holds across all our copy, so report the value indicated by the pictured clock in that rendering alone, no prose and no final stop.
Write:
6 h 31 min 51 s
